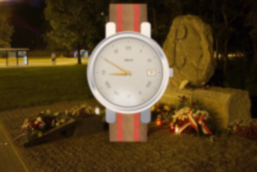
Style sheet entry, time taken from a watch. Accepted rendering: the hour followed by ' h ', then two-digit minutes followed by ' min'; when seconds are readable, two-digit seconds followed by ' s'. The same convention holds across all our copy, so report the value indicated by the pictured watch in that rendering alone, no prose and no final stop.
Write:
8 h 50 min
